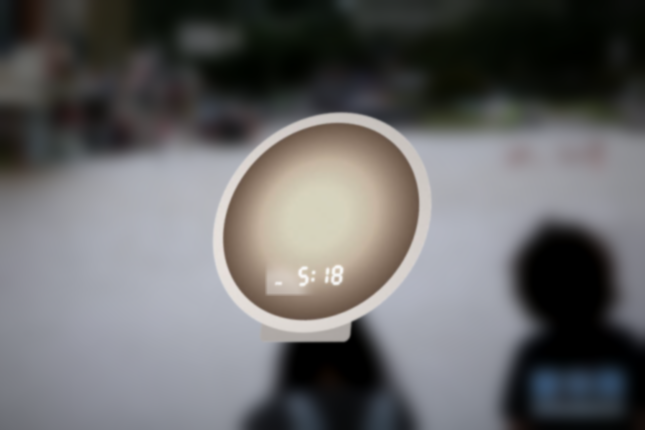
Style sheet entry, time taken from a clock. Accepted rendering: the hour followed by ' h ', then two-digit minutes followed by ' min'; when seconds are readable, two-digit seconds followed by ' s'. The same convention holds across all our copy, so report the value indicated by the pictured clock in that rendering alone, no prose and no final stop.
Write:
5 h 18 min
